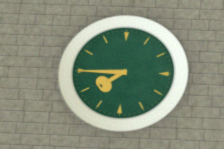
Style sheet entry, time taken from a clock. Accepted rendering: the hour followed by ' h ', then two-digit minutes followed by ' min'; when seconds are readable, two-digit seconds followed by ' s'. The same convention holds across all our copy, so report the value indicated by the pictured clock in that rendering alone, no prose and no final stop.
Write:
7 h 45 min
